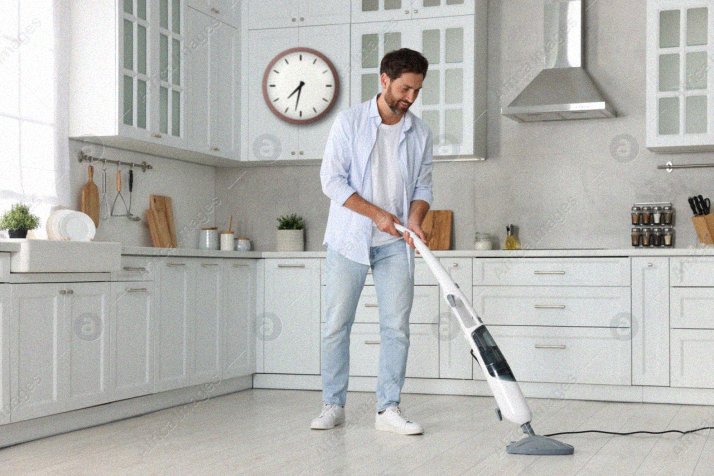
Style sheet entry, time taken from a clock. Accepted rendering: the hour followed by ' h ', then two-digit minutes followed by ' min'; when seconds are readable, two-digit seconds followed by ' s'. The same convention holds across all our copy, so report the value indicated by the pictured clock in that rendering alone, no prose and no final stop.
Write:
7 h 32 min
